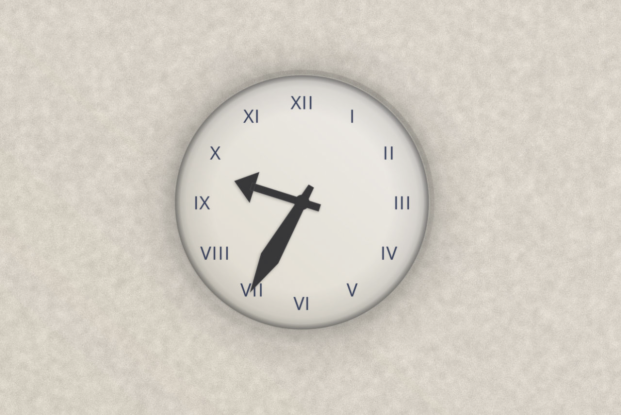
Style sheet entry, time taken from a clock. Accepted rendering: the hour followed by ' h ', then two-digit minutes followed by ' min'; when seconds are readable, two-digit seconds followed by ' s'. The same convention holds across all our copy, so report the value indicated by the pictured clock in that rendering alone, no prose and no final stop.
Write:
9 h 35 min
